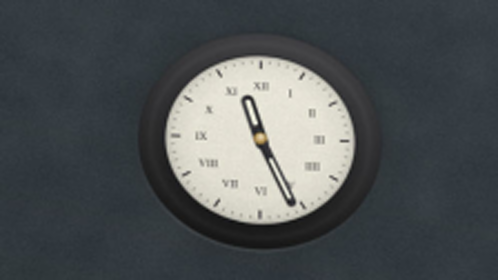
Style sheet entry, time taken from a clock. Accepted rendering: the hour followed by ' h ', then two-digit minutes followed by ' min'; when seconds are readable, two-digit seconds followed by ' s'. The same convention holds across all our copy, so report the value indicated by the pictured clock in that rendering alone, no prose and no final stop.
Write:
11 h 26 min
